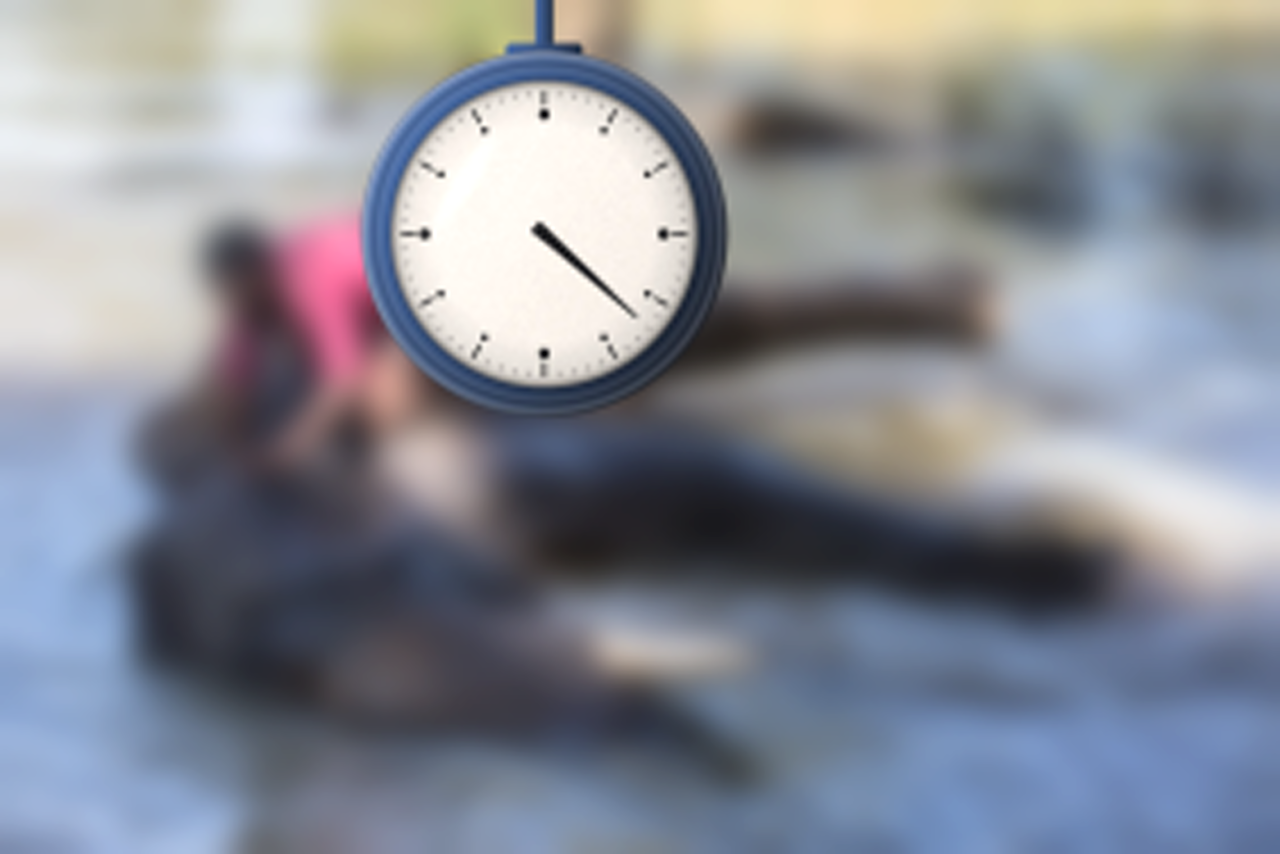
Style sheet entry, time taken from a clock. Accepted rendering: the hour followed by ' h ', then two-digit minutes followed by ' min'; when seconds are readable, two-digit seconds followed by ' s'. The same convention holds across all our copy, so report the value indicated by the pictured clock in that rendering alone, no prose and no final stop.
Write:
4 h 22 min
